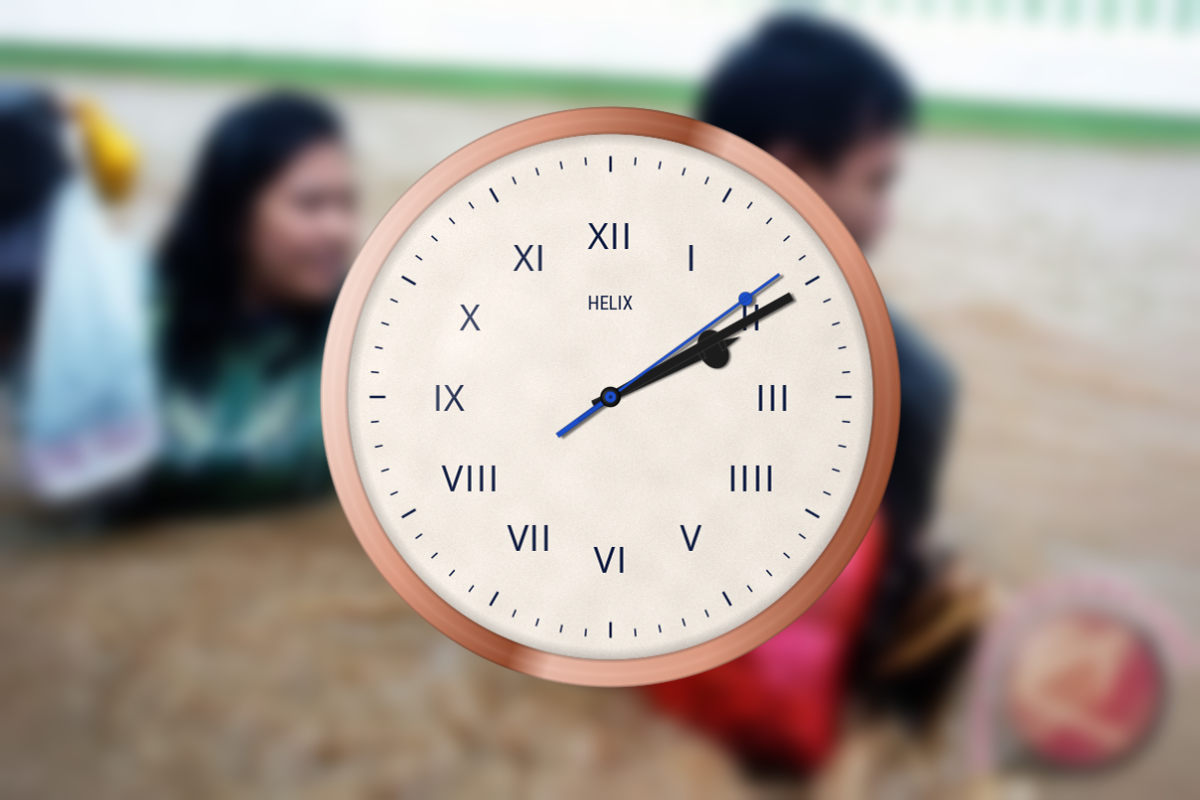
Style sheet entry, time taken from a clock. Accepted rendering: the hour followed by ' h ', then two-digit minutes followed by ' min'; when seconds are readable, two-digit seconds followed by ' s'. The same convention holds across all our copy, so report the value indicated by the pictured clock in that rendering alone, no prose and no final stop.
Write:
2 h 10 min 09 s
